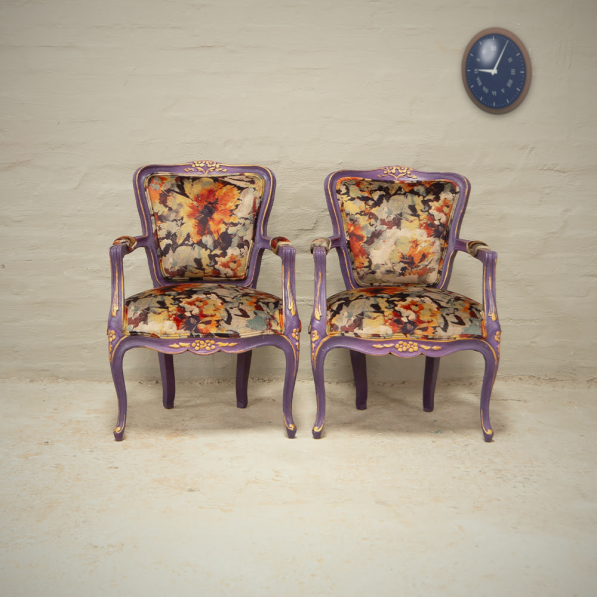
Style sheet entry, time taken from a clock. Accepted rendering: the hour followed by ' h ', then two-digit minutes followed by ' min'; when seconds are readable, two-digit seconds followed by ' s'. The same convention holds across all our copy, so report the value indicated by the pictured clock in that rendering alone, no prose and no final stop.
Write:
9 h 05 min
